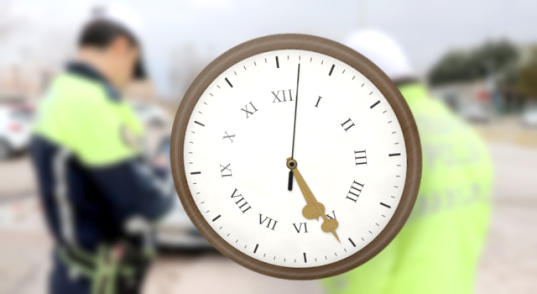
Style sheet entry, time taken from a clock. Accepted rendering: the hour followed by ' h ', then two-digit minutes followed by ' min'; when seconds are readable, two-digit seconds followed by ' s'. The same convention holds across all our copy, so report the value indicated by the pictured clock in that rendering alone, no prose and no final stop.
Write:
5 h 26 min 02 s
